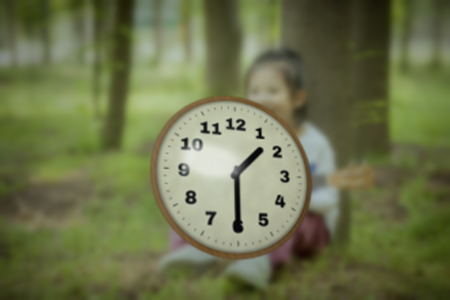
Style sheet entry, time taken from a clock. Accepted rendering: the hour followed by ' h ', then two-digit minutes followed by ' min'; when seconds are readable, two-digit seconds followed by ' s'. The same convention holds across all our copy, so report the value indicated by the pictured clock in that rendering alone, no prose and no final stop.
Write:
1 h 30 min
